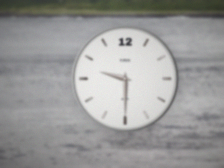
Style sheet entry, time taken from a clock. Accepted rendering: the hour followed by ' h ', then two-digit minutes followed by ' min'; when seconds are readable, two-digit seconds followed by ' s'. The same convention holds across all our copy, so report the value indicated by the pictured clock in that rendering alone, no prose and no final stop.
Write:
9 h 30 min
